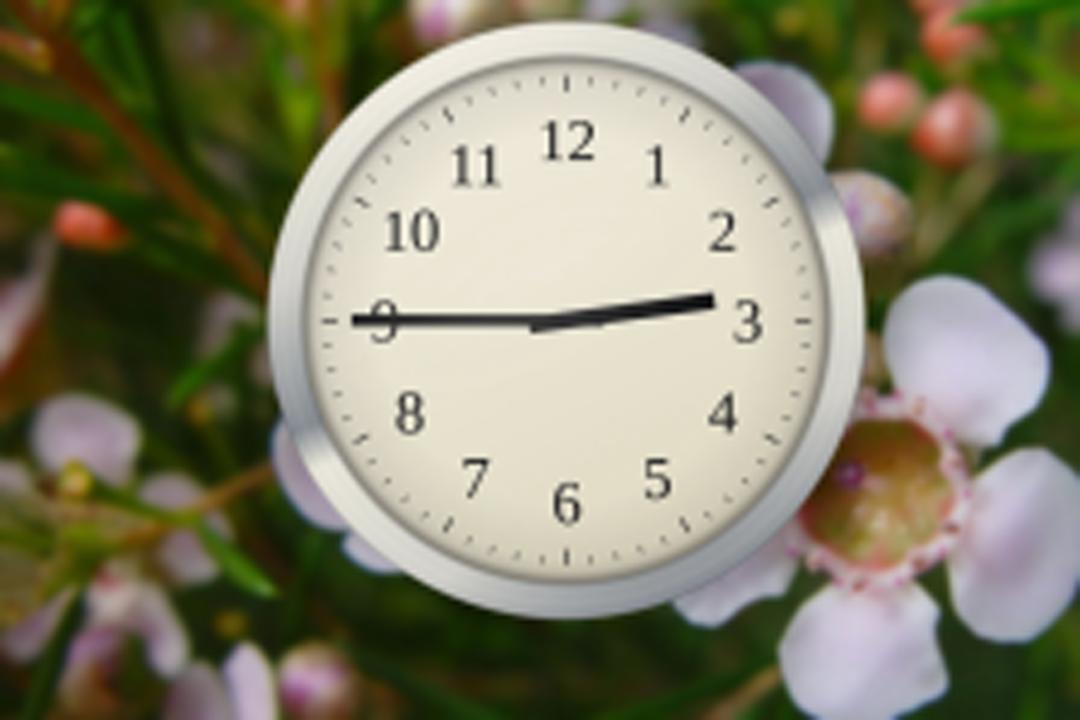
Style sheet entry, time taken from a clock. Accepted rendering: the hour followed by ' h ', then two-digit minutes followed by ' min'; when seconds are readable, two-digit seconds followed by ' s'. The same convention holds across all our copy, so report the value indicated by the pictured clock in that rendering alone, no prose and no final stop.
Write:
2 h 45 min
